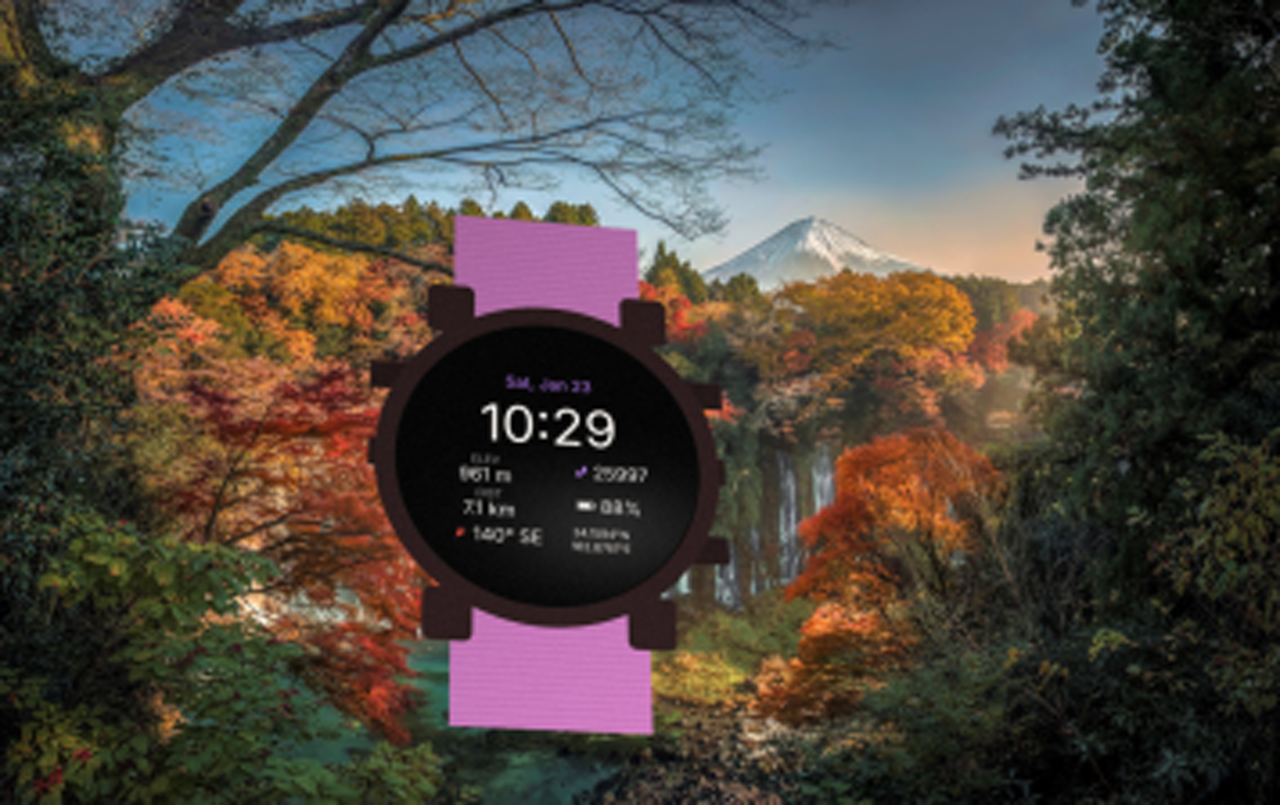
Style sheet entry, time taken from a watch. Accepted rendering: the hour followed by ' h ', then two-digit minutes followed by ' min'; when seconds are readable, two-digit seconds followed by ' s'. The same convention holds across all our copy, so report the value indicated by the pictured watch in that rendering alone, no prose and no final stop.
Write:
10 h 29 min
